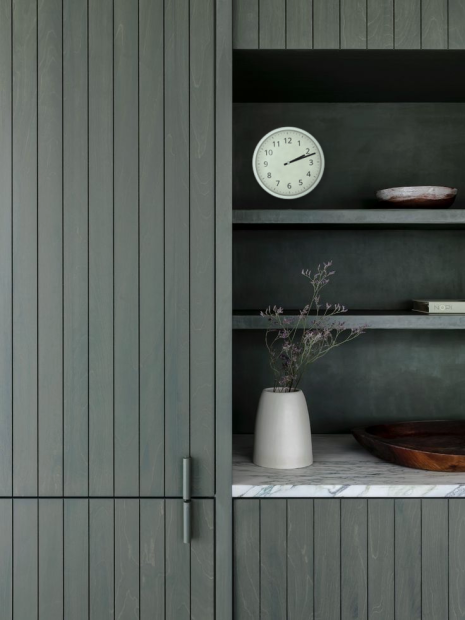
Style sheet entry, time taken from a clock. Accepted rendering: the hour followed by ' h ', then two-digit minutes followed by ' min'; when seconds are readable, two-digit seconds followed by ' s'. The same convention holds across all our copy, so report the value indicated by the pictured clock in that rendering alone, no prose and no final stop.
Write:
2 h 12 min
